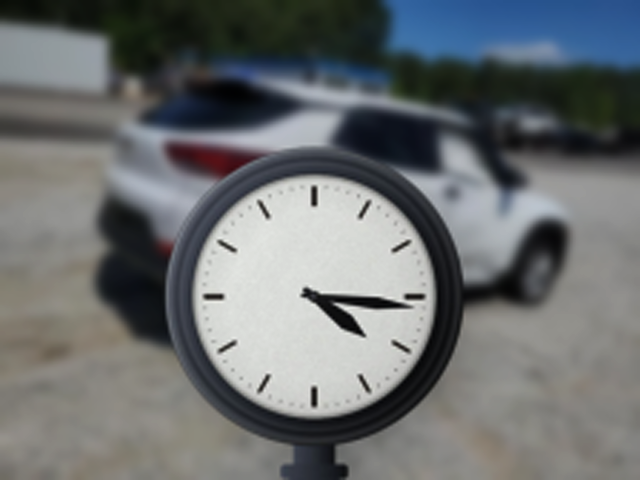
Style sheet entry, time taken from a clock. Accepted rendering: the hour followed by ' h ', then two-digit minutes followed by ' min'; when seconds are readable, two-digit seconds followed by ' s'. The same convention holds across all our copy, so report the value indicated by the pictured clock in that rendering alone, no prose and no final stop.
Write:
4 h 16 min
